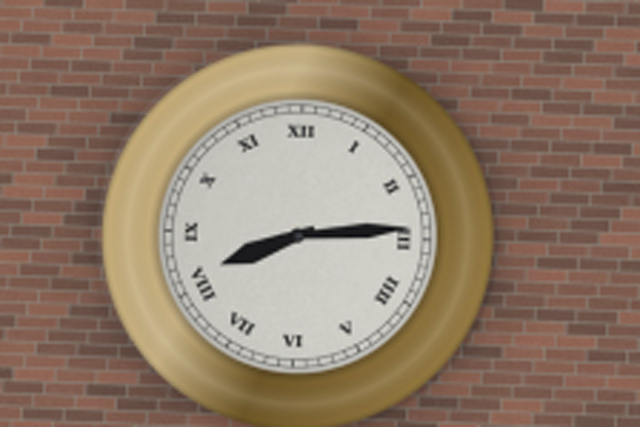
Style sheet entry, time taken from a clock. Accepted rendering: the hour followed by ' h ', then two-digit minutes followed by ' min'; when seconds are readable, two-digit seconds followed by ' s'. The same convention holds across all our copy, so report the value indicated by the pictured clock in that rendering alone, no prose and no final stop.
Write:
8 h 14 min
